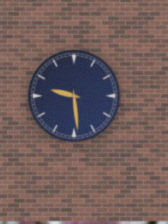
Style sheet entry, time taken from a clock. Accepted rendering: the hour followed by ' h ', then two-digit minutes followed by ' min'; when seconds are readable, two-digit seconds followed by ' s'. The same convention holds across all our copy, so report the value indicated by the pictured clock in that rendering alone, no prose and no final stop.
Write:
9 h 29 min
